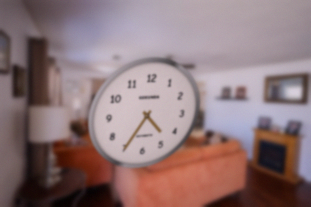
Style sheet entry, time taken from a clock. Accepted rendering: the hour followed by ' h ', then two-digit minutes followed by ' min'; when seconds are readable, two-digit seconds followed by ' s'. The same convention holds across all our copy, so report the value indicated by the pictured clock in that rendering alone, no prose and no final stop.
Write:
4 h 35 min
